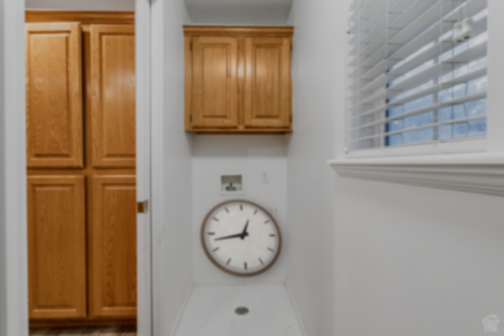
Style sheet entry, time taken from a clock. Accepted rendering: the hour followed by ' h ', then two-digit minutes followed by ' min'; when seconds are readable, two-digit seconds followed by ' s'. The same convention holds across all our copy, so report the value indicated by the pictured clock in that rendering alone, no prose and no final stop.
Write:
12 h 43 min
